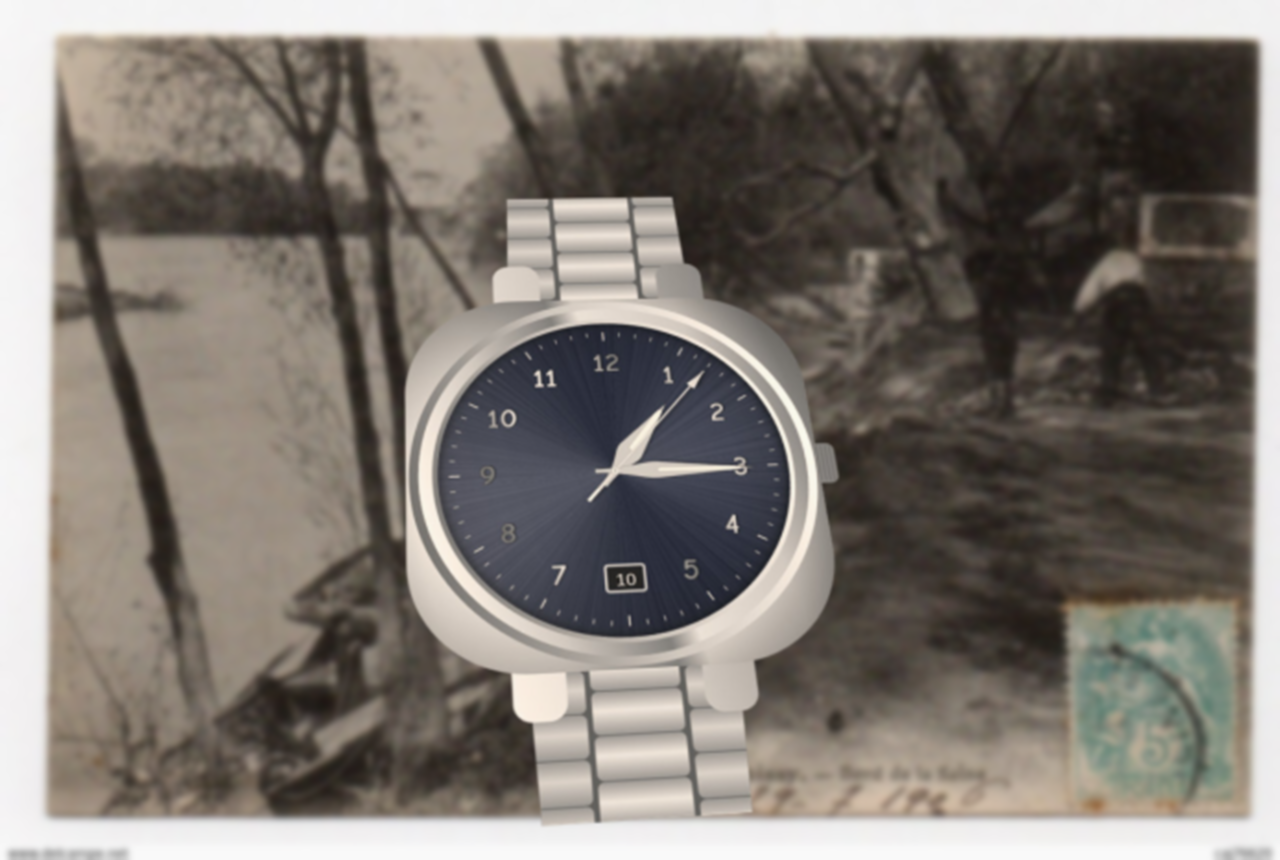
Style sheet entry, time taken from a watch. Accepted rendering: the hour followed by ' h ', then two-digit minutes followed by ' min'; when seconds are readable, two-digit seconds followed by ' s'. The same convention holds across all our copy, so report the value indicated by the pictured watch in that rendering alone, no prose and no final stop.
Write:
1 h 15 min 07 s
